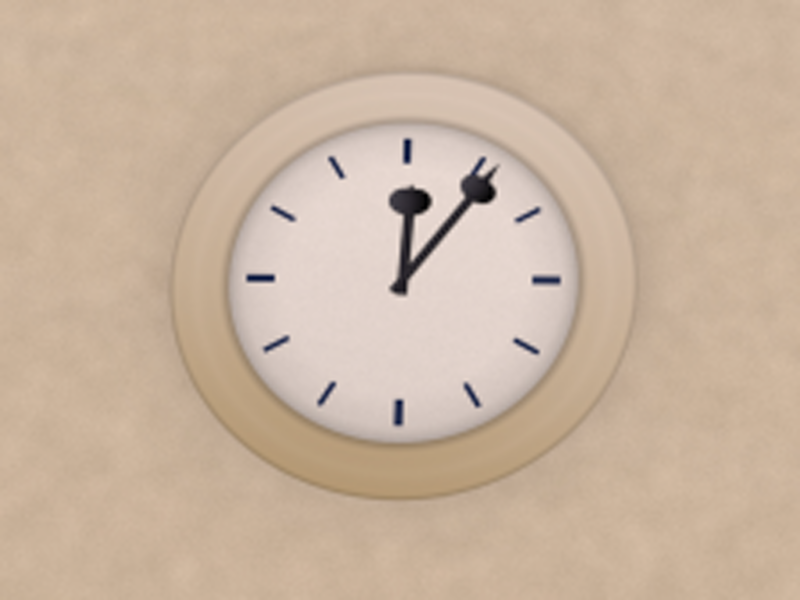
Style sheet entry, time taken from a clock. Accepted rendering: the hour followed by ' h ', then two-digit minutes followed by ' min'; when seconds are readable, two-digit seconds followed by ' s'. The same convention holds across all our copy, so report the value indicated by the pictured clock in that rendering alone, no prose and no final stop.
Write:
12 h 06 min
